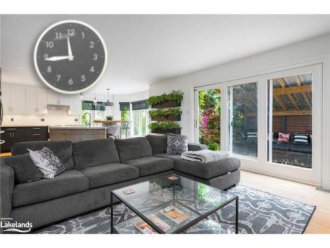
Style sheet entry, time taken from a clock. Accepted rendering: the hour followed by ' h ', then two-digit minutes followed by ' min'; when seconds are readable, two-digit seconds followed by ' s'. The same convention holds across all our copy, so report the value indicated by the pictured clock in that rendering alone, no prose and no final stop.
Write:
11 h 44 min
